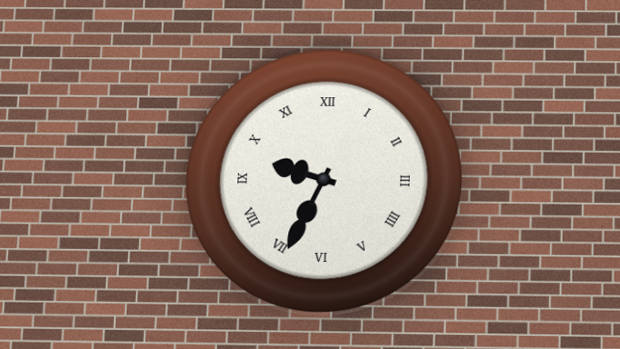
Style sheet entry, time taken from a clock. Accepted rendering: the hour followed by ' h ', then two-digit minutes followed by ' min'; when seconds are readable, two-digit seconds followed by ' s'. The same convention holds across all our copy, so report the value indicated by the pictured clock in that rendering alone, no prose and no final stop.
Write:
9 h 34 min
